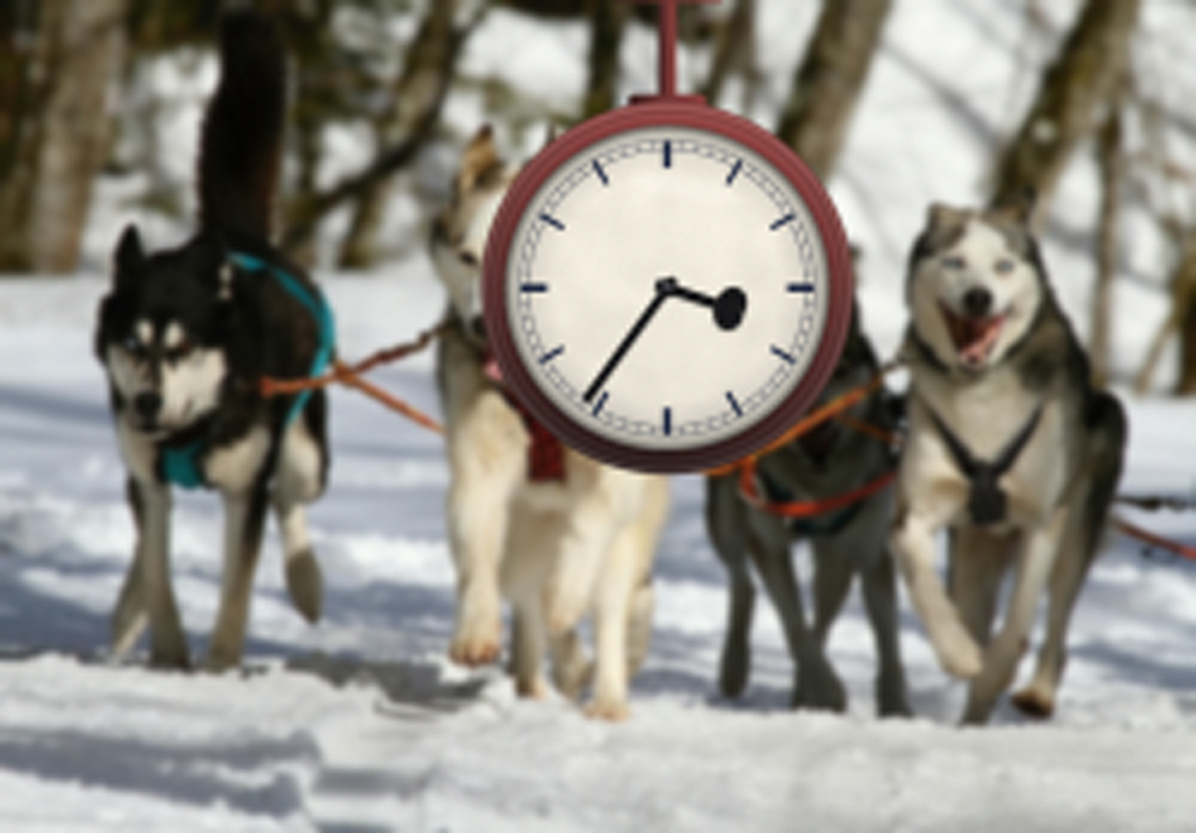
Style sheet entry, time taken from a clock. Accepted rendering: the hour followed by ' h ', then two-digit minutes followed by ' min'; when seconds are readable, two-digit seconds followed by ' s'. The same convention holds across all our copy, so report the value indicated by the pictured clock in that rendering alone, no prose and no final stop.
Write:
3 h 36 min
